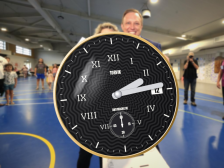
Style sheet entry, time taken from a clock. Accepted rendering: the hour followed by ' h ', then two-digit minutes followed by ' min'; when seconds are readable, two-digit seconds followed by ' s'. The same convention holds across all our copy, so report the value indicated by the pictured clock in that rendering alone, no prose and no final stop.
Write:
2 h 14 min
